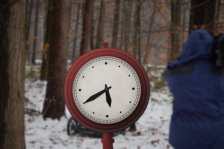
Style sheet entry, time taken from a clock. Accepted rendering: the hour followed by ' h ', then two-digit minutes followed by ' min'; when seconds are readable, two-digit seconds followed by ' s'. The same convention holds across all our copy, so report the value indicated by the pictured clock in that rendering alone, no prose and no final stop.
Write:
5 h 40 min
